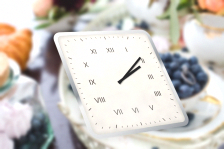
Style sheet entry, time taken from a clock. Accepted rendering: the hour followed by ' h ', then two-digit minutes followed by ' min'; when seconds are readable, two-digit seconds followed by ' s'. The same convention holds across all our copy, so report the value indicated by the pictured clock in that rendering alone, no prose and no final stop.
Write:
2 h 09 min
